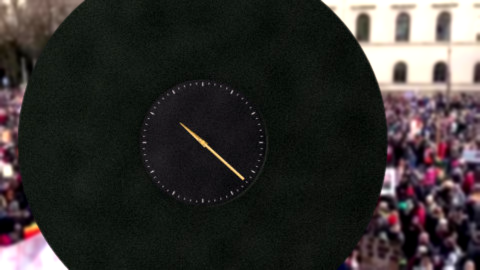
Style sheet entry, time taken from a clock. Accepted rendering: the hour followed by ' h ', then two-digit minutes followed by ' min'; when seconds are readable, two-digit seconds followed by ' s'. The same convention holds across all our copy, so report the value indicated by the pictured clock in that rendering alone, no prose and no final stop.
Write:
10 h 22 min
